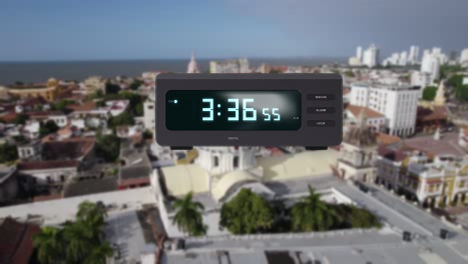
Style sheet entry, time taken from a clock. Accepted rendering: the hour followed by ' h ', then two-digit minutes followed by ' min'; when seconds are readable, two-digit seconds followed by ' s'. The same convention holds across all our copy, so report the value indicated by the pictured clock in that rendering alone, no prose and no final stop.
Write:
3 h 36 min 55 s
